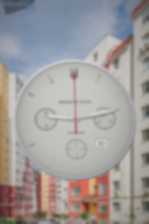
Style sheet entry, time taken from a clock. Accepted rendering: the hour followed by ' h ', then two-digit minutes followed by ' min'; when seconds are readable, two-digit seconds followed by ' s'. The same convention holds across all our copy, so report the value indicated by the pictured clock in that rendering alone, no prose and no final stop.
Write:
9 h 13 min
